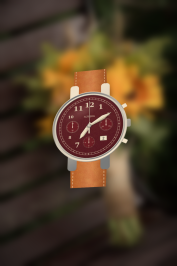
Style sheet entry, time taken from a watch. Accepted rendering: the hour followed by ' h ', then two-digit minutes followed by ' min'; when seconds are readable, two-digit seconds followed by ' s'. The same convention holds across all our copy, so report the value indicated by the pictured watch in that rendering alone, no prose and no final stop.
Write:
7 h 10 min
